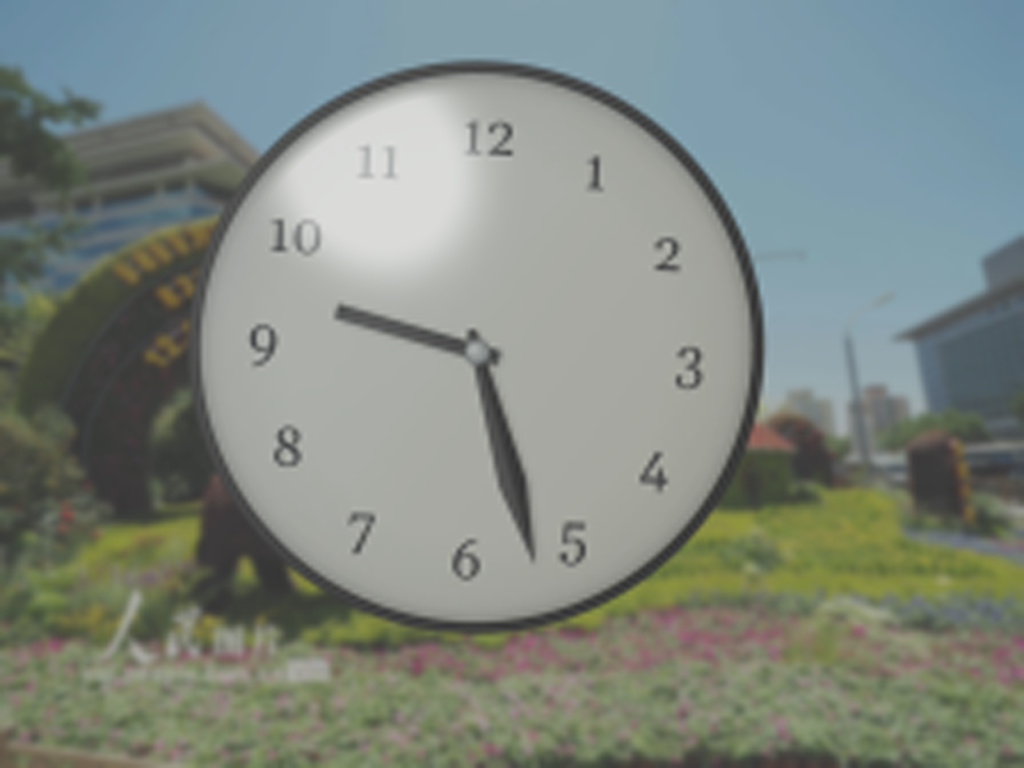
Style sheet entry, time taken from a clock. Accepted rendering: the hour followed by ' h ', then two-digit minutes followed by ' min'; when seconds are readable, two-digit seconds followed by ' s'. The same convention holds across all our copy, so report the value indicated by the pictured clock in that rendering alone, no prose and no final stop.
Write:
9 h 27 min
